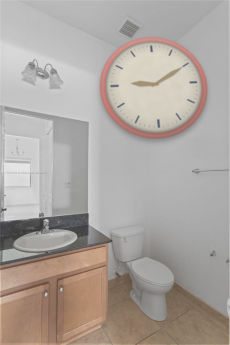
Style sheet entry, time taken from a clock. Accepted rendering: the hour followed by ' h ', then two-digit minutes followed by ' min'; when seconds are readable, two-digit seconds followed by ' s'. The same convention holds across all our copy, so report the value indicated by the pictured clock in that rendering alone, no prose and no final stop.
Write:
9 h 10 min
